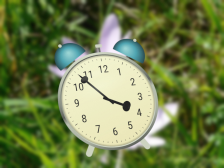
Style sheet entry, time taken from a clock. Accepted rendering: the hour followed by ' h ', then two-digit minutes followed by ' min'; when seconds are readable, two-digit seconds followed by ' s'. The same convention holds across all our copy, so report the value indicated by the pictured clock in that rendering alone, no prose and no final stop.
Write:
3 h 53 min
